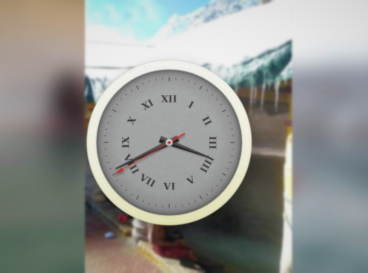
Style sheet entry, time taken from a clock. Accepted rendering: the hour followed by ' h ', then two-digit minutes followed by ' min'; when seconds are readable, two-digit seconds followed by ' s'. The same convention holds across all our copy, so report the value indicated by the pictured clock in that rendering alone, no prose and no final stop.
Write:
3 h 40 min 40 s
